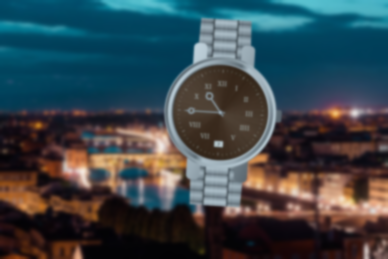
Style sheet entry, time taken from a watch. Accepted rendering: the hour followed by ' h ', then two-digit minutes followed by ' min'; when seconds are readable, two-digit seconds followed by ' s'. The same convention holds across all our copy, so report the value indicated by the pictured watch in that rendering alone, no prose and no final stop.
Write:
10 h 45 min
